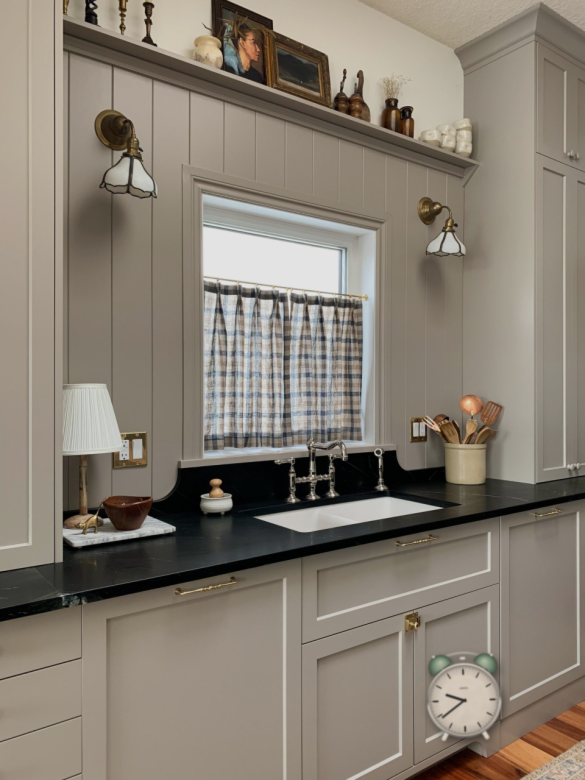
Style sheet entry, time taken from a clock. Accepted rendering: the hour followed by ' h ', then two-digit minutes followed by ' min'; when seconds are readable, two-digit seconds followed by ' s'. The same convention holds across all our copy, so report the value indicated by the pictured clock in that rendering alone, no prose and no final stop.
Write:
9 h 39 min
